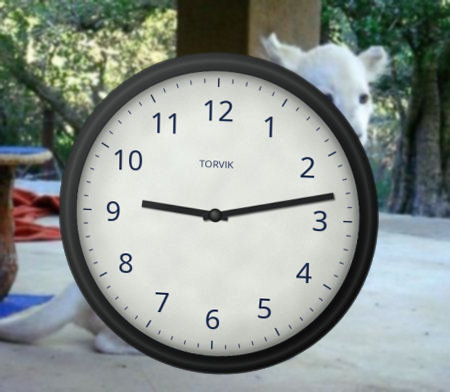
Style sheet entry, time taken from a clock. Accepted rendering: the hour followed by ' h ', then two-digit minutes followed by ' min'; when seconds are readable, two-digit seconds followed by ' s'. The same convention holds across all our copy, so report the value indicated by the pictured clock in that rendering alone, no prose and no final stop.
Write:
9 h 13 min
